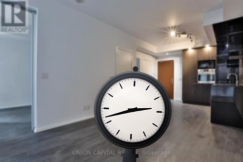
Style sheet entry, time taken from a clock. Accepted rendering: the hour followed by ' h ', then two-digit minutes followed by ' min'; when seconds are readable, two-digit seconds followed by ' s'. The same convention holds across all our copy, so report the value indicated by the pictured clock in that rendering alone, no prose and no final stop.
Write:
2 h 42 min
